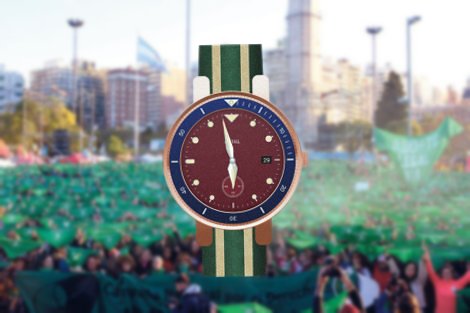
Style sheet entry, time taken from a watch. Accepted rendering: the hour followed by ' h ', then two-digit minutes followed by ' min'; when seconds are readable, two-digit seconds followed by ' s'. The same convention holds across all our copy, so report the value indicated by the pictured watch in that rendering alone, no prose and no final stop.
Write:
5 h 58 min
